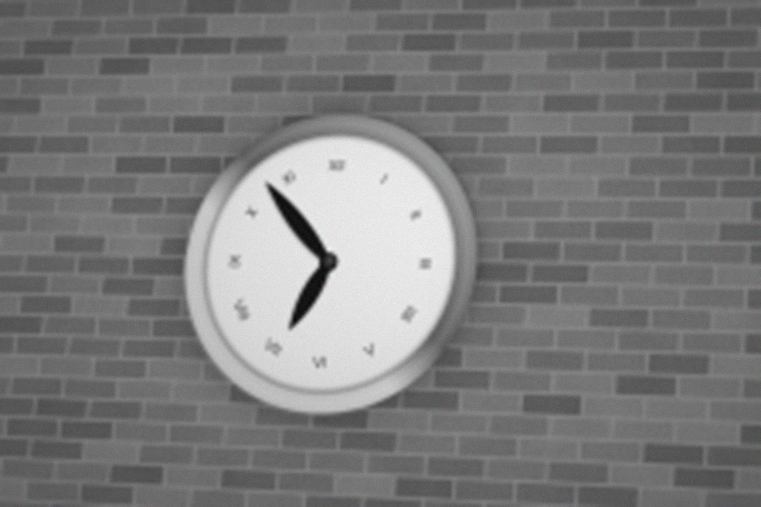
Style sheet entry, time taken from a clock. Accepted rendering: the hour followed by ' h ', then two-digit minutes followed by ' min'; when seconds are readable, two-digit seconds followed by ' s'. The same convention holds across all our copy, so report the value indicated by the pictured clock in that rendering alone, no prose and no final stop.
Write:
6 h 53 min
